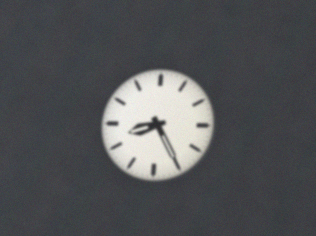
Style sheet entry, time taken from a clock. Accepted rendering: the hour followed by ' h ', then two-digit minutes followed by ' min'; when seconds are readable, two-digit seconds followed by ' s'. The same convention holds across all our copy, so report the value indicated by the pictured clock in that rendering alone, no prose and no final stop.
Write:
8 h 25 min
